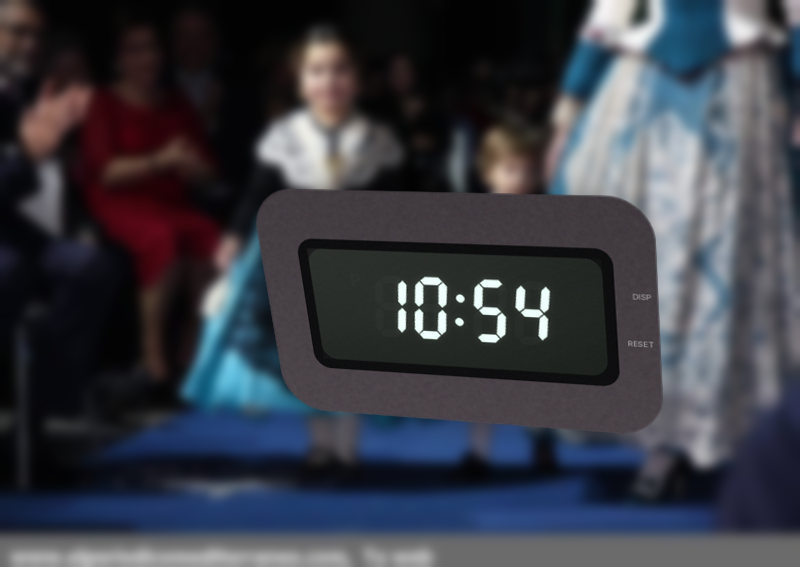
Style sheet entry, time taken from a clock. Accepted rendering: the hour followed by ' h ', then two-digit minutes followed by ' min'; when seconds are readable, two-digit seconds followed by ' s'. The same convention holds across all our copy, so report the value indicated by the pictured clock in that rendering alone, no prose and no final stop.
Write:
10 h 54 min
